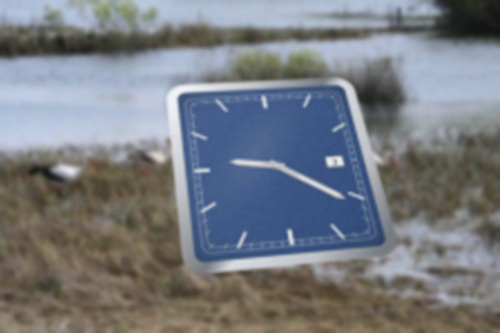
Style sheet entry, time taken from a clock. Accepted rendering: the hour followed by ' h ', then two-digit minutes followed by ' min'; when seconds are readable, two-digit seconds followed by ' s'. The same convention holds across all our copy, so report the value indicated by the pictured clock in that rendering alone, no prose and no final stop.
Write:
9 h 21 min
